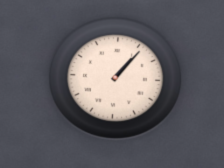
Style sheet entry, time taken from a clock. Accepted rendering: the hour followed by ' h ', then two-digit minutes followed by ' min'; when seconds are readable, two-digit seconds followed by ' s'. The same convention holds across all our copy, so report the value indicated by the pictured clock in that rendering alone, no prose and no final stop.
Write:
1 h 06 min
